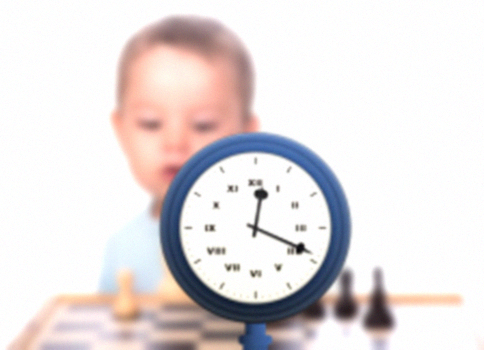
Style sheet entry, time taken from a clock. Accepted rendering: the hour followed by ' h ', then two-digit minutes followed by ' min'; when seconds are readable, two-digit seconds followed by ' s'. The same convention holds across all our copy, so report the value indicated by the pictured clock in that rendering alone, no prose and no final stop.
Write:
12 h 19 min
